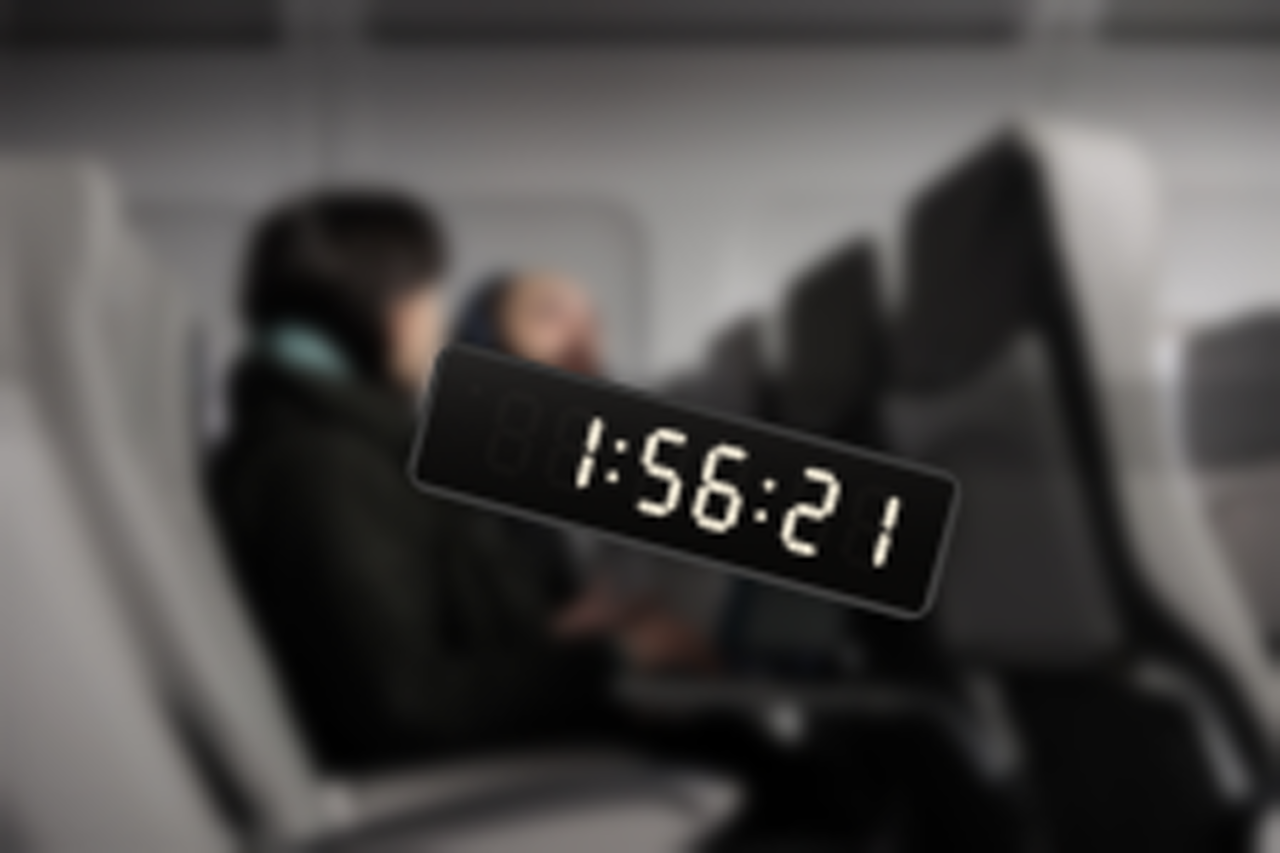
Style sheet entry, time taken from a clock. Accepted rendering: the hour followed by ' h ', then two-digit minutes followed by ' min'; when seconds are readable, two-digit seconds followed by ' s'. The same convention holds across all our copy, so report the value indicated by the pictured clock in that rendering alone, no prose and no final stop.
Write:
1 h 56 min 21 s
